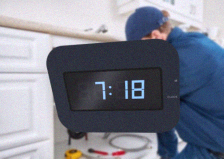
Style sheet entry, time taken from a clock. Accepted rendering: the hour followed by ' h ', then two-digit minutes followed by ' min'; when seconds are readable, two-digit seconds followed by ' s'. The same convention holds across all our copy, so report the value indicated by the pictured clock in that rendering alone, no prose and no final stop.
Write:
7 h 18 min
